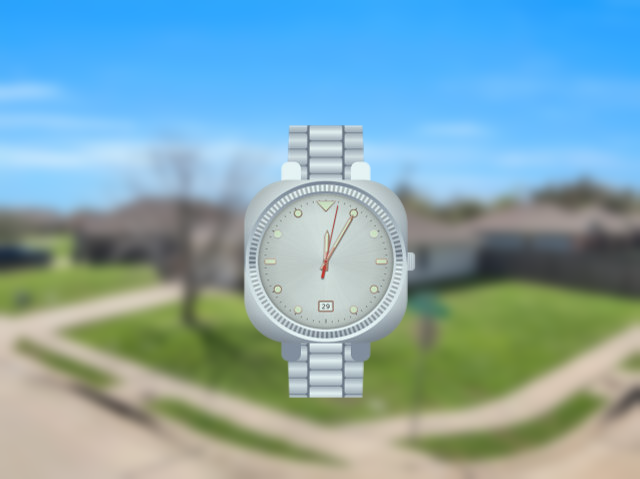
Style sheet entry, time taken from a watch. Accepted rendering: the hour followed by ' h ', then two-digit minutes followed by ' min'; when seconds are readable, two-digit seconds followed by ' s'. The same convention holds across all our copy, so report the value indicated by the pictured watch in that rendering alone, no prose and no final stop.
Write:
12 h 05 min 02 s
